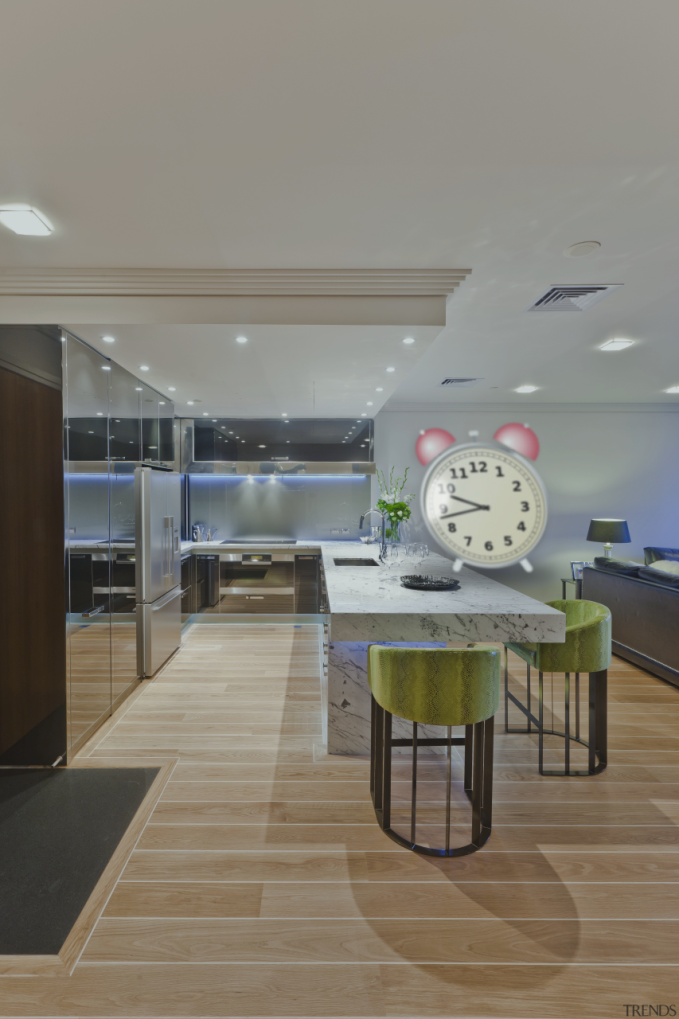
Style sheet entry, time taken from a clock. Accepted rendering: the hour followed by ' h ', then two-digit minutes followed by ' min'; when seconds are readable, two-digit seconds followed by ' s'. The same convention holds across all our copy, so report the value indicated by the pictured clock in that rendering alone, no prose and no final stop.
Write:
9 h 43 min
